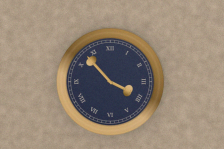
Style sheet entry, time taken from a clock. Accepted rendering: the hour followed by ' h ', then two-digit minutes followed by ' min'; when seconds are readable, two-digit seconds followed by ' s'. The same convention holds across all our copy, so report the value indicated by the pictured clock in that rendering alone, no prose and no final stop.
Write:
3 h 53 min
